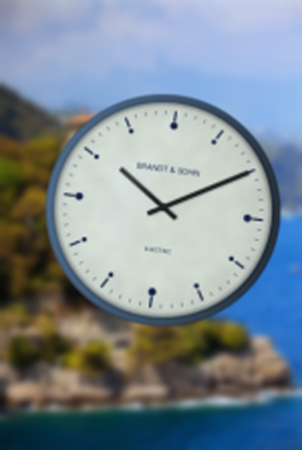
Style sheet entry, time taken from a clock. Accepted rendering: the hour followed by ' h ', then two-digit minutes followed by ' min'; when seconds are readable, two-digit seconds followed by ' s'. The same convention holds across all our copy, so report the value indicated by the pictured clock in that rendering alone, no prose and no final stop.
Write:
10 h 10 min
